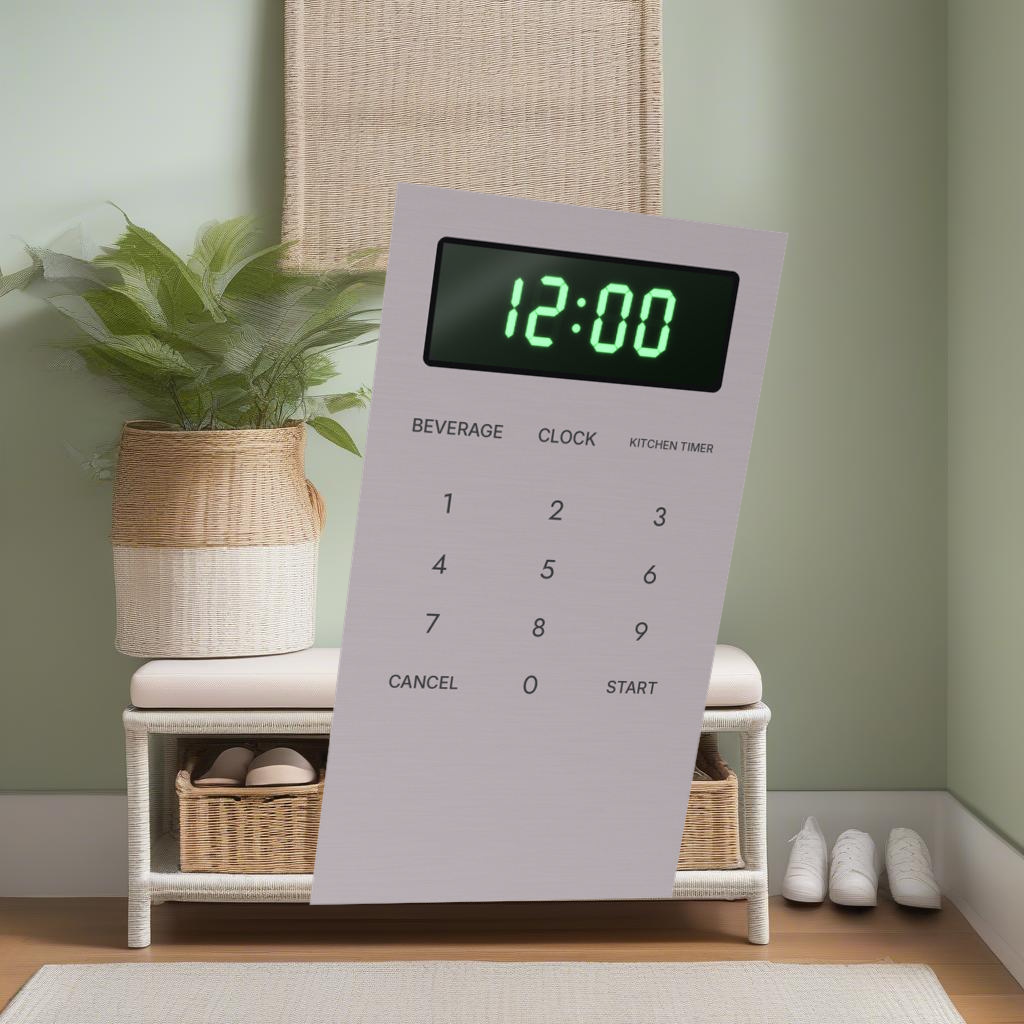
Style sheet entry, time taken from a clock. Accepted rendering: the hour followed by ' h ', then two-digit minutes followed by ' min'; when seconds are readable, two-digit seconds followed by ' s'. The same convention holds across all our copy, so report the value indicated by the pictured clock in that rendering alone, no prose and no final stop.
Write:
12 h 00 min
